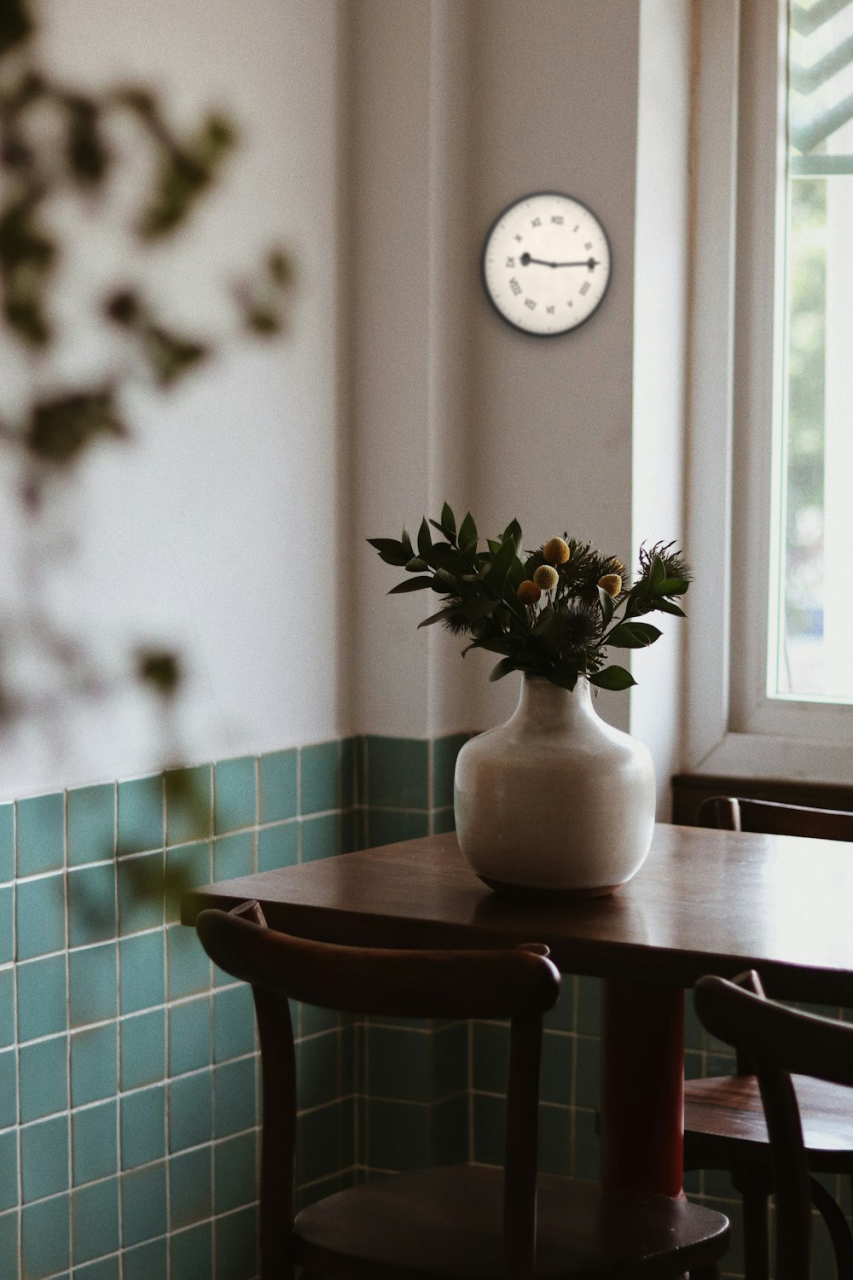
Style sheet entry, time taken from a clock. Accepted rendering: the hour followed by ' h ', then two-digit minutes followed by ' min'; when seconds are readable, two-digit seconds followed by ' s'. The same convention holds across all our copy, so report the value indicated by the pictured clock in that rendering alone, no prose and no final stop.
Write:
9 h 14 min
